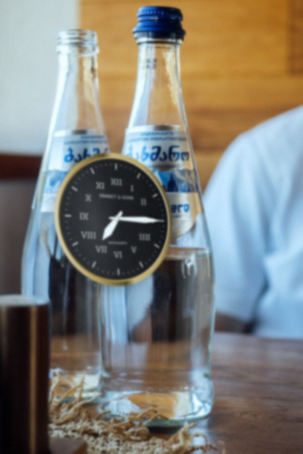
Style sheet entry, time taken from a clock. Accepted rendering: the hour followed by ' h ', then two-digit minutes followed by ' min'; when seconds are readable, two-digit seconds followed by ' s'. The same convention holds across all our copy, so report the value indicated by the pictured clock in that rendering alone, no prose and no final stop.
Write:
7 h 15 min
